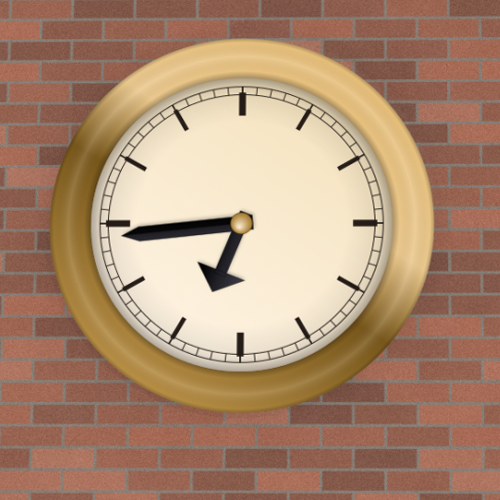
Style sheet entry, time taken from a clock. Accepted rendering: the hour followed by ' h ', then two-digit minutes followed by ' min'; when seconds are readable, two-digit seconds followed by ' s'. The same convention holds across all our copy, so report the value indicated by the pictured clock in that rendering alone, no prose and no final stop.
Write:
6 h 44 min
